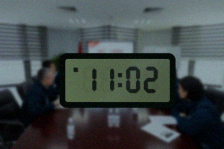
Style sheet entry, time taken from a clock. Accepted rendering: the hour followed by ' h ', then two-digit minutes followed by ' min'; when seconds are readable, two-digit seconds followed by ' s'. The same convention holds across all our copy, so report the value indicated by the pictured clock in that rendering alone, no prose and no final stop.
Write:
11 h 02 min
